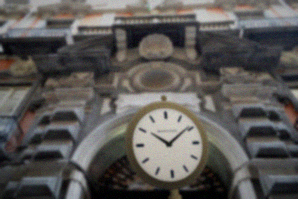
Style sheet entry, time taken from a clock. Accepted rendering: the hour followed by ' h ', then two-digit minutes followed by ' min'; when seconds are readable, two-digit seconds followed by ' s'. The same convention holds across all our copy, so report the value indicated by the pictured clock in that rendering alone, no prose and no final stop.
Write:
10 h 09 min
